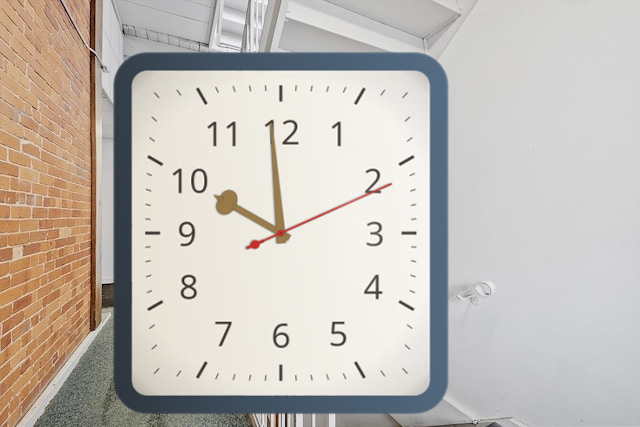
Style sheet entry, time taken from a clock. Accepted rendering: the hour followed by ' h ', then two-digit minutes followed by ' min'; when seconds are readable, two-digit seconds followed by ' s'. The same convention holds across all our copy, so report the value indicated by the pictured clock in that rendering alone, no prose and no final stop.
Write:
9 h 59 min 11 s
